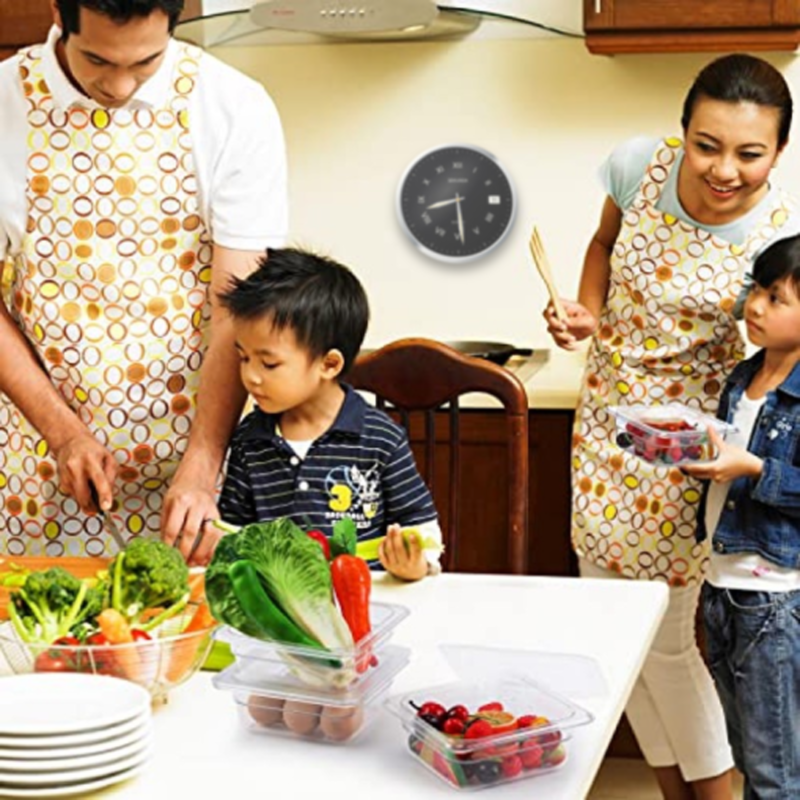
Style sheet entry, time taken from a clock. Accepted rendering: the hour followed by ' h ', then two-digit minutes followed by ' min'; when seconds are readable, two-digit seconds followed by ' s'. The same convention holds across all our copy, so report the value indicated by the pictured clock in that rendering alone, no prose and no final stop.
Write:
8 h 29 min
